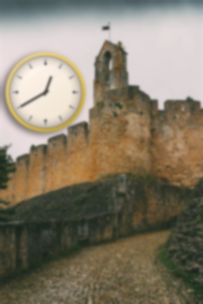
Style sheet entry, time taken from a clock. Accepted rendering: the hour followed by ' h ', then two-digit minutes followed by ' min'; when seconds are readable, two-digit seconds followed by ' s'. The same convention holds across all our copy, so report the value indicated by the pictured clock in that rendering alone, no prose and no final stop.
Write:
12 h 40 min
